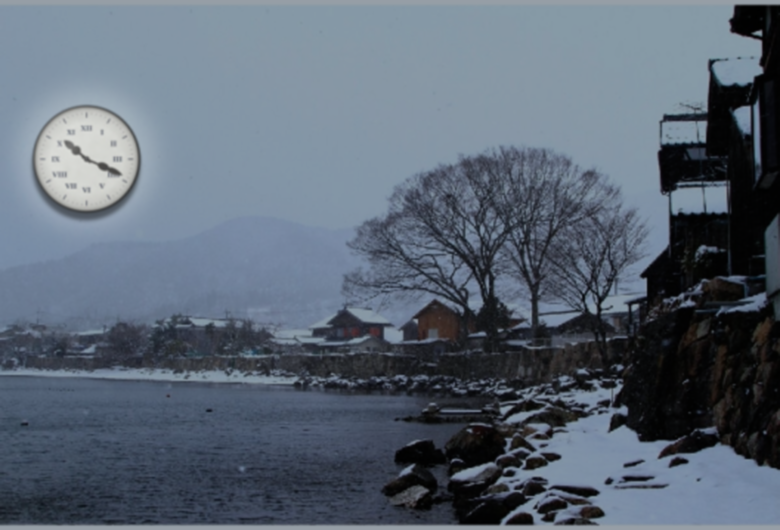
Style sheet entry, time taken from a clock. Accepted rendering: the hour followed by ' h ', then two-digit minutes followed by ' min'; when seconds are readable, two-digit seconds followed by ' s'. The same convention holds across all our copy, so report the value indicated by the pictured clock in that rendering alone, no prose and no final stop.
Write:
10 h 19 min
